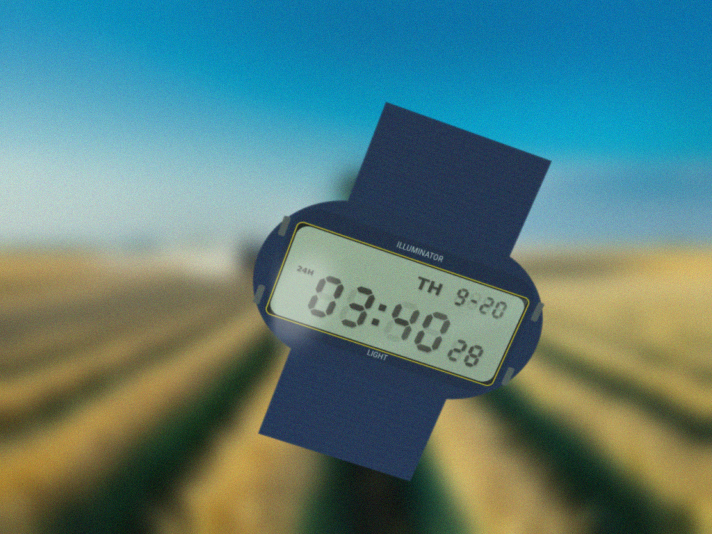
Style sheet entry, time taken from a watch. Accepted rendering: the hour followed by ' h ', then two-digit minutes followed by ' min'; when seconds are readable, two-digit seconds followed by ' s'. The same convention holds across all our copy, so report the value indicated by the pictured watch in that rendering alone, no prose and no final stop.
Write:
3 h 40 min 28 s
